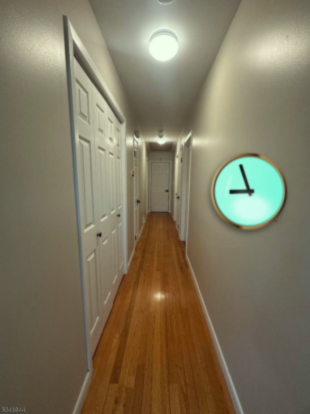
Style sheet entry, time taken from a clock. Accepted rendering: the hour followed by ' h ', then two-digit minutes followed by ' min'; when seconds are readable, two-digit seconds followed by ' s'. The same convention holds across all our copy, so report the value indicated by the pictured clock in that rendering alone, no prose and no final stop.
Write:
8 h 57 min
